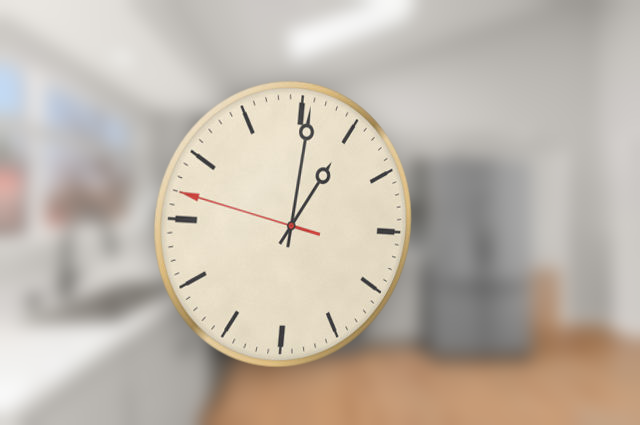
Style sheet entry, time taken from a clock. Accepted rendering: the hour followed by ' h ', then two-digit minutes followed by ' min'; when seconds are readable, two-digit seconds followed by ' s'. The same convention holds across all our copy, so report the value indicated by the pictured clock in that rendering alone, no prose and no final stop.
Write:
1 h 00 min 47 s
